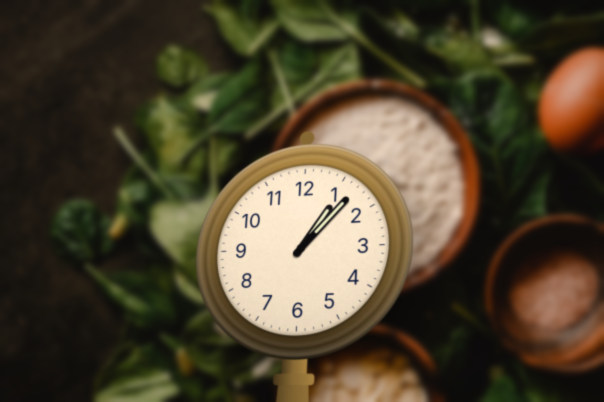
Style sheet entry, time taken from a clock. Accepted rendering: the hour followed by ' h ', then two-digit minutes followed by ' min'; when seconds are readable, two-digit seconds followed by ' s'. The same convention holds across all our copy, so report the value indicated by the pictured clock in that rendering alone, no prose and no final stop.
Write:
1 h 07 min
